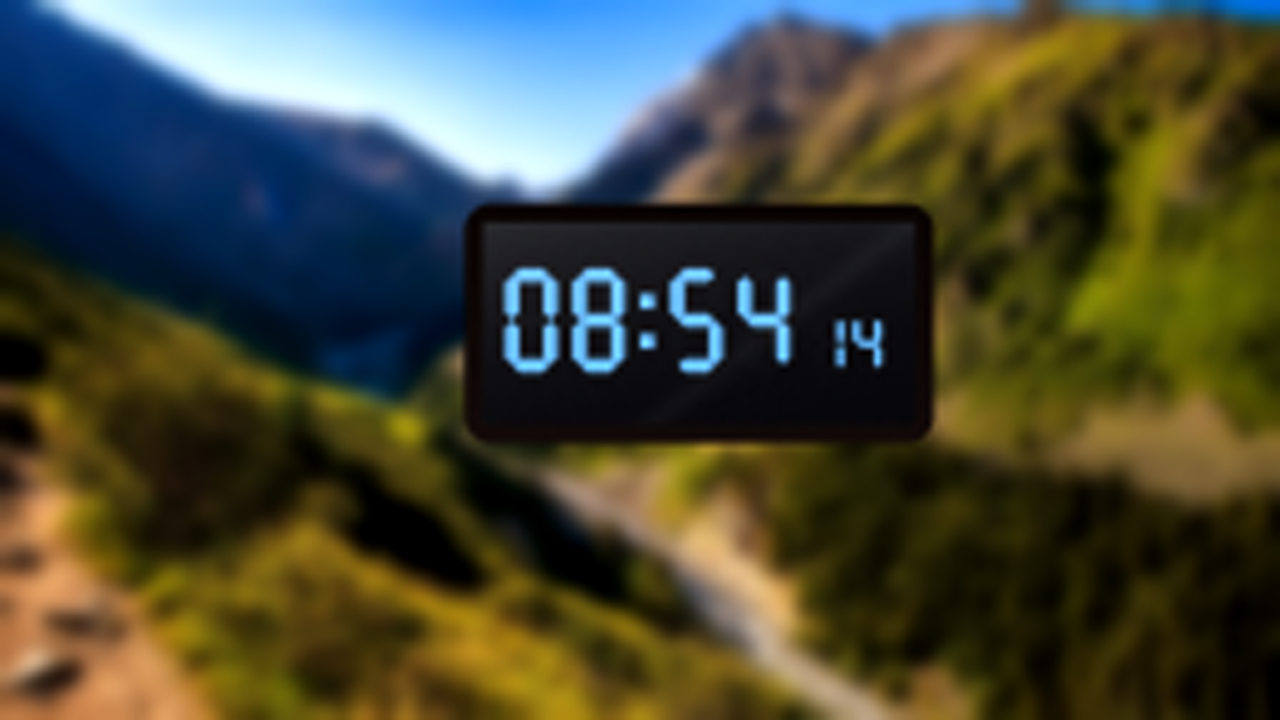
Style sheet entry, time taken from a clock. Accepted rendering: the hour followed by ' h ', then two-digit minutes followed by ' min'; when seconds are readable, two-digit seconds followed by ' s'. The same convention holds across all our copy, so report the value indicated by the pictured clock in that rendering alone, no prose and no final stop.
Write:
8 h 54 min 14 s
